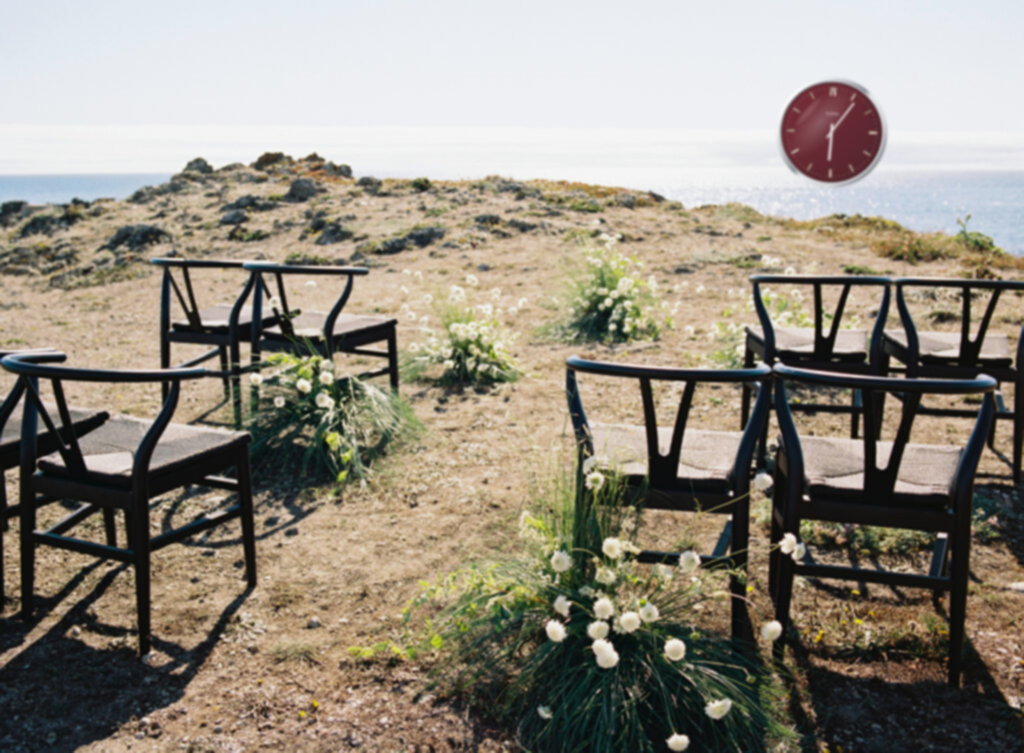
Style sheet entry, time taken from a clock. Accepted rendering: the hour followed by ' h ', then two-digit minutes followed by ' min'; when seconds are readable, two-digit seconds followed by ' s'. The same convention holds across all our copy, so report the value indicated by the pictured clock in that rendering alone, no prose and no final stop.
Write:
6 h 06 min
